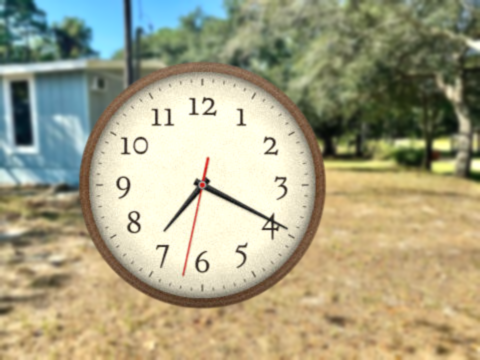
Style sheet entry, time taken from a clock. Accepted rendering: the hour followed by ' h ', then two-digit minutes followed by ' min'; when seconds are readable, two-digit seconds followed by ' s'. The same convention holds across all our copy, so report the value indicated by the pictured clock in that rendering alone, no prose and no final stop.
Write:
7 h 19 min 32 s
